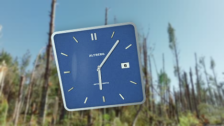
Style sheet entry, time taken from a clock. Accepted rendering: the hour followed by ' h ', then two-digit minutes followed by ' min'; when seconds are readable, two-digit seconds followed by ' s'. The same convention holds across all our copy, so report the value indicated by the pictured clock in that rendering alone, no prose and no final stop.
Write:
6 h 07 min
